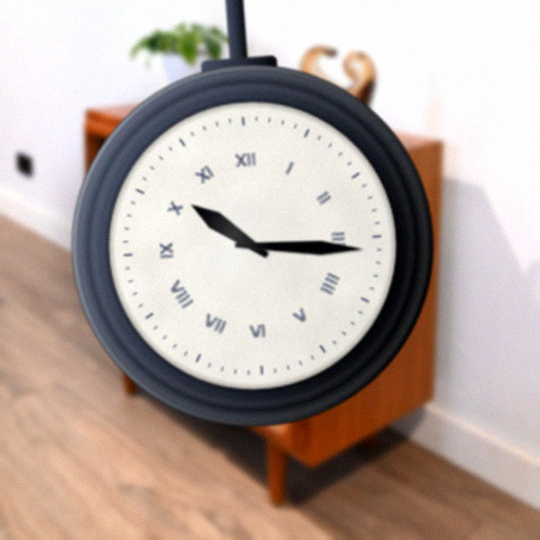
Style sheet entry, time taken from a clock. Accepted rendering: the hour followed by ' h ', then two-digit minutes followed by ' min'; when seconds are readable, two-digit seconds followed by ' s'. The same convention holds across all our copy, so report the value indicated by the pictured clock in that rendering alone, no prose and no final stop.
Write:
10 h 16 min
